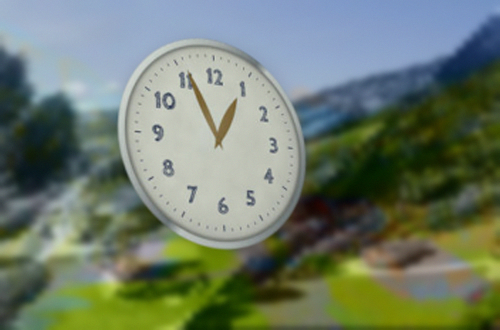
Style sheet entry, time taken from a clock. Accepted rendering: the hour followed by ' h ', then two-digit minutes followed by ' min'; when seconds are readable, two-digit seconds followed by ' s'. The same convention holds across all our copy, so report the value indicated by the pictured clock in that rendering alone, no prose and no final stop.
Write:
12 h 56 min
